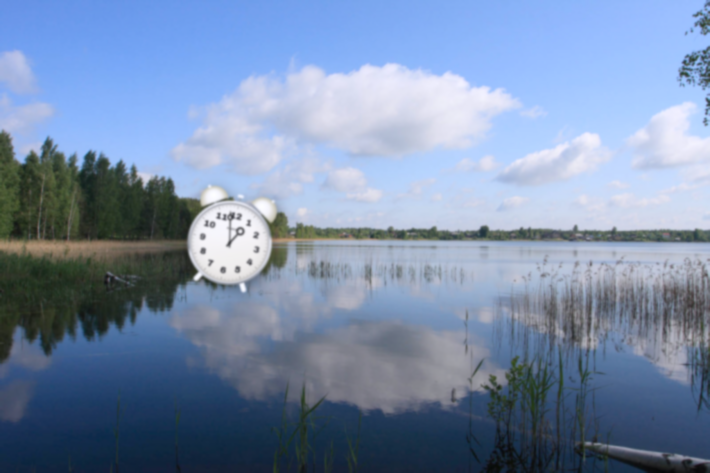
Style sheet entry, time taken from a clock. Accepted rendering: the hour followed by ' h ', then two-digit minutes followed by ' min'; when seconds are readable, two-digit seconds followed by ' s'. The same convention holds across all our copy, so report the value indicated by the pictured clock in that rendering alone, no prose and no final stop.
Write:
12 h 58 min
